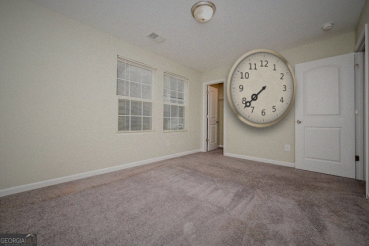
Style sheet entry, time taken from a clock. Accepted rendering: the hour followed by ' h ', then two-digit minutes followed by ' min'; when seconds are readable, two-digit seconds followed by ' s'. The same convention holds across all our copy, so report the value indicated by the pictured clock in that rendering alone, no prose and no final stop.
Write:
7 h 38 min
